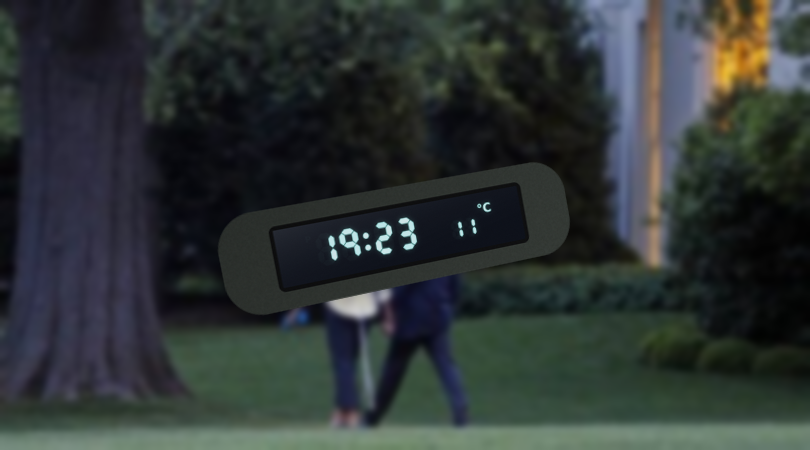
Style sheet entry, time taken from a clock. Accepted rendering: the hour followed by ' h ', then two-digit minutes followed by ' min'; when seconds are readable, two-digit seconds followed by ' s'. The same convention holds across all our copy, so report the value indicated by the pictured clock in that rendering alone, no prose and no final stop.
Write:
19 h 23 min
